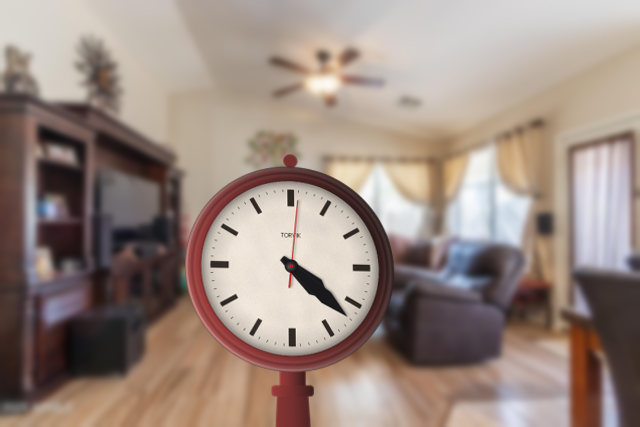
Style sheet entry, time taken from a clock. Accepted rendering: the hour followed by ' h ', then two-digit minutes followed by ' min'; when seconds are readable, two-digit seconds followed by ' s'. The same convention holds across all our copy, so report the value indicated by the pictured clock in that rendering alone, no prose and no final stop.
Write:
4 h 22 min 01 s
